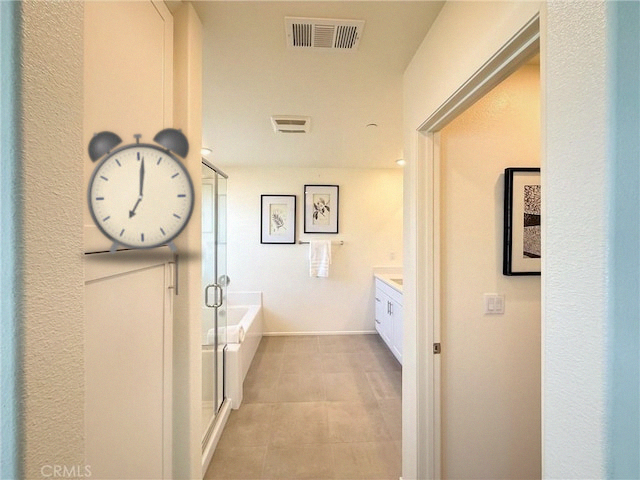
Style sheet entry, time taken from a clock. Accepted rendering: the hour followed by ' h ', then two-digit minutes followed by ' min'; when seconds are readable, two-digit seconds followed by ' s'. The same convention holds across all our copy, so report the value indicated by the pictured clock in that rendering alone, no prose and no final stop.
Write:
7 h 01 min
